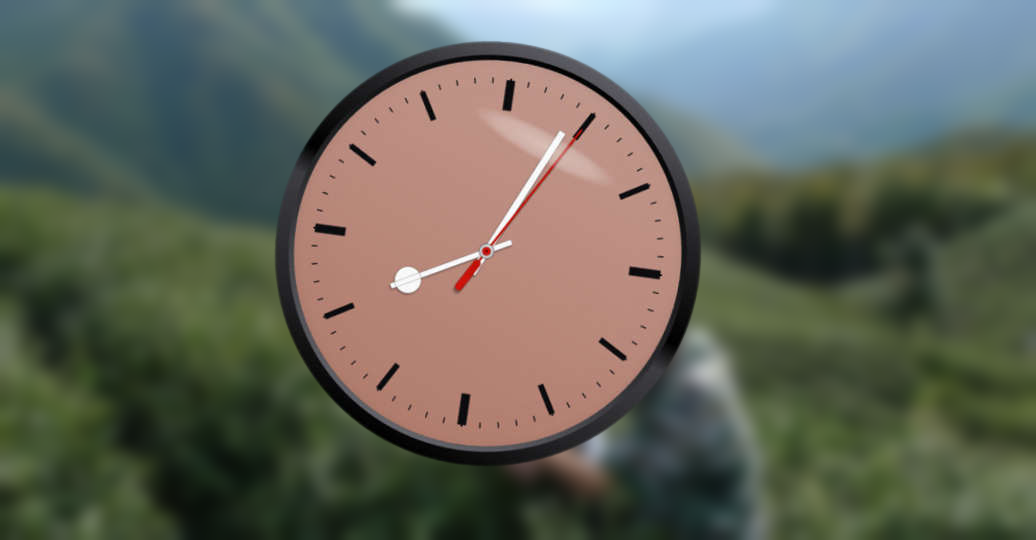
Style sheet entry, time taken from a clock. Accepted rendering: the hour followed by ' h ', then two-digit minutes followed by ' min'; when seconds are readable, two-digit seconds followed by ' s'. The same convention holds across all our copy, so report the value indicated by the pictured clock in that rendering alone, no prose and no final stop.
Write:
8 h 04 min 05 s
